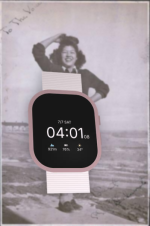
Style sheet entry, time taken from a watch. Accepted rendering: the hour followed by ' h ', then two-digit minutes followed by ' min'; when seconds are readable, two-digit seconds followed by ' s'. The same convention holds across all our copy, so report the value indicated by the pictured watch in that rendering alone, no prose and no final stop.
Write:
4 h 01 min
